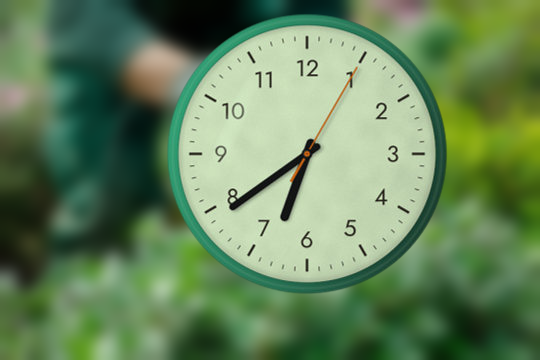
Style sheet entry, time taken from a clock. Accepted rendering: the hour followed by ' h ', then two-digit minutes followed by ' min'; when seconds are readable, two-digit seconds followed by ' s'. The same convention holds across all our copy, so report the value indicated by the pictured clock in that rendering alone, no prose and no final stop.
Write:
6 h 39 min 05 s
